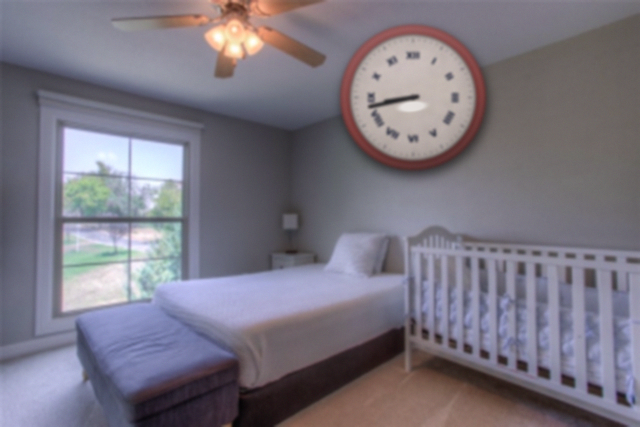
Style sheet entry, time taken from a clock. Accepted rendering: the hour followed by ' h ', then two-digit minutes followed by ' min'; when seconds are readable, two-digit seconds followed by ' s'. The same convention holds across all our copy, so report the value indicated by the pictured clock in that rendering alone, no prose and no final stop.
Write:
8 h 43 min
